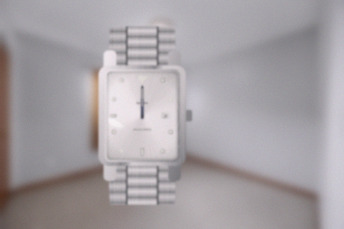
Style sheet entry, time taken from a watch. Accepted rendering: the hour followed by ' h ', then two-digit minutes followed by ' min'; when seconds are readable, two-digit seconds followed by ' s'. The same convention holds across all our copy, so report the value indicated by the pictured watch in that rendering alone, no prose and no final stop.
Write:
12 h 00 min
